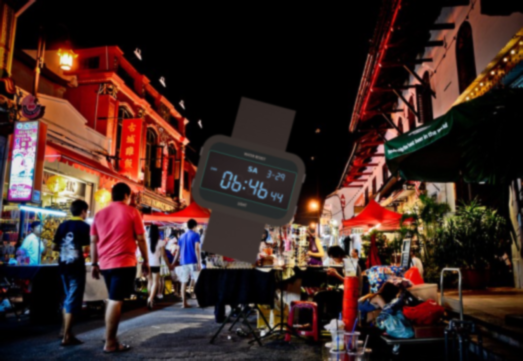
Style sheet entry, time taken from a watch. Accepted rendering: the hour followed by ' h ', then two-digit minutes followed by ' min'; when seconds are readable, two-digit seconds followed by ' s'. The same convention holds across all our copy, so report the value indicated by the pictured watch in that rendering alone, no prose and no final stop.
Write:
6 h 46 min 44 s
